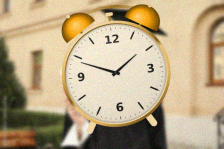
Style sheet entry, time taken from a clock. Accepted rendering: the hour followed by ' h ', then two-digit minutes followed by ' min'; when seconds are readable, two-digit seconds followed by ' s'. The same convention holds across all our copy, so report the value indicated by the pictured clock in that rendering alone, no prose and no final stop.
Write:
1 h 49 min
